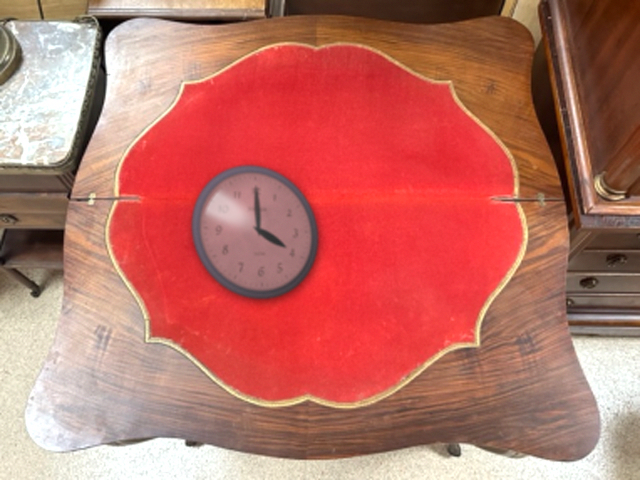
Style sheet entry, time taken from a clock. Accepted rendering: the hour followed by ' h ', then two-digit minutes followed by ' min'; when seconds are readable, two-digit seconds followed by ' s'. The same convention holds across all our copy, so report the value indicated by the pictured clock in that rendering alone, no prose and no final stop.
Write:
4 h 00 min
